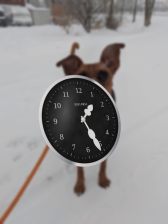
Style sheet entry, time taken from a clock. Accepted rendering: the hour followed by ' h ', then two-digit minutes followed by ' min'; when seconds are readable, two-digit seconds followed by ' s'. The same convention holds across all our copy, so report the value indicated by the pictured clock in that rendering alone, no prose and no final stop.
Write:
1 h 26 min
